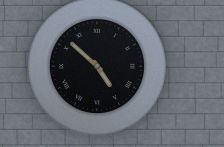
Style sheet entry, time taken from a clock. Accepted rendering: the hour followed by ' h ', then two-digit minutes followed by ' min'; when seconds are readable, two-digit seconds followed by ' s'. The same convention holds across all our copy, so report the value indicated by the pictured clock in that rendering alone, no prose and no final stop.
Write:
4 h 52 min
